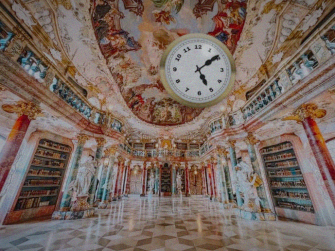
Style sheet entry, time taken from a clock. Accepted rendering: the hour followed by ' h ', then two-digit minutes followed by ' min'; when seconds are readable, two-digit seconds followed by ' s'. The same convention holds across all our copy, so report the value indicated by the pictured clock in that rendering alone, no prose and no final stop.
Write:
5 h 09 min
